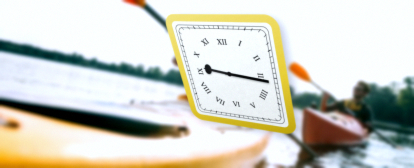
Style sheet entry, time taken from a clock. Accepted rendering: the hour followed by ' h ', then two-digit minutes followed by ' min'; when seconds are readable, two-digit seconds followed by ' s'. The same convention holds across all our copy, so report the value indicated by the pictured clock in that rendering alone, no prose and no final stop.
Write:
9 h 16 min
